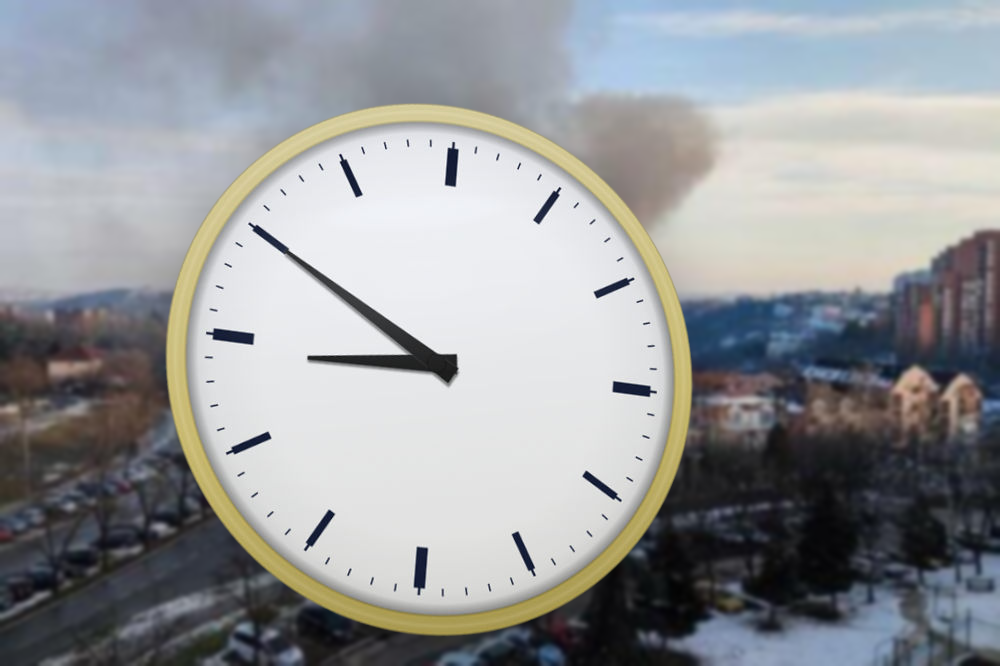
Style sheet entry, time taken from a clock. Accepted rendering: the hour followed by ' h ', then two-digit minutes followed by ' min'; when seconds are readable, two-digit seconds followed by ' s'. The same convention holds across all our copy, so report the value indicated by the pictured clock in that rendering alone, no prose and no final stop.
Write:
8 h 50 min
